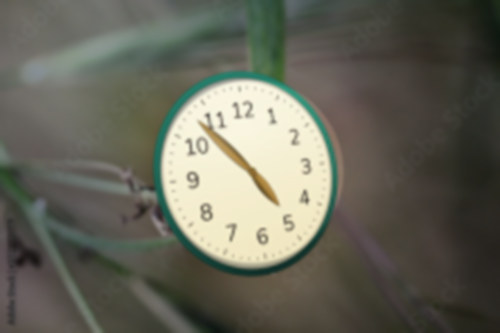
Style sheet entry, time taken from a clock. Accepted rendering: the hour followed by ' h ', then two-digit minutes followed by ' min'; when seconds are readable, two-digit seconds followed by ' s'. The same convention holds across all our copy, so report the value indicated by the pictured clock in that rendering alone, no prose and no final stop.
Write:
4 h 53 min
